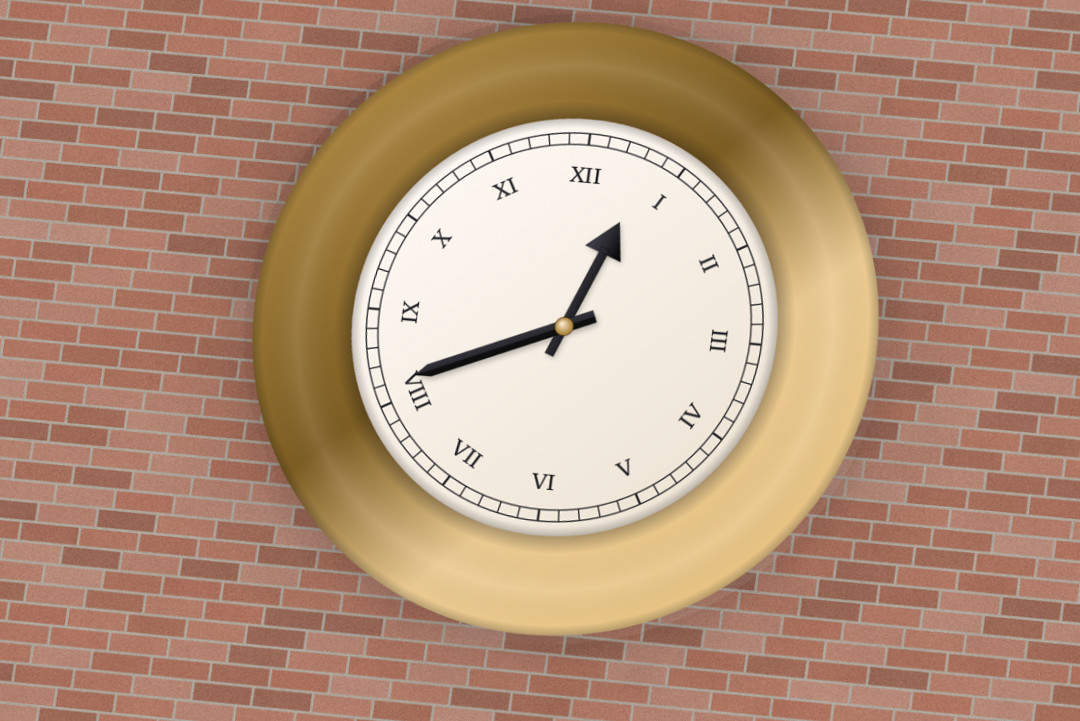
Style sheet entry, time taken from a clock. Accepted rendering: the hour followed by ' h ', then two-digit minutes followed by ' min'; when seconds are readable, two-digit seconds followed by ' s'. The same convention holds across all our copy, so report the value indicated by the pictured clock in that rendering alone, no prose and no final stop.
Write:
12 h 41 min
